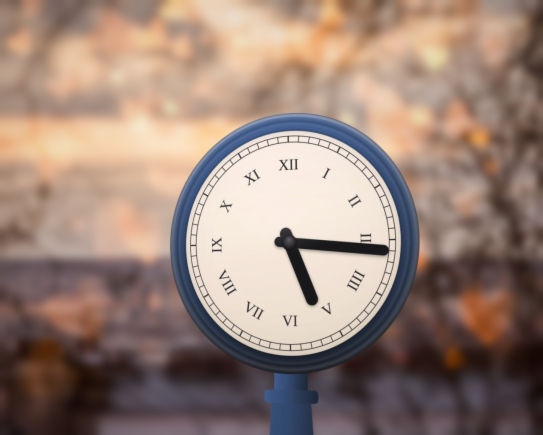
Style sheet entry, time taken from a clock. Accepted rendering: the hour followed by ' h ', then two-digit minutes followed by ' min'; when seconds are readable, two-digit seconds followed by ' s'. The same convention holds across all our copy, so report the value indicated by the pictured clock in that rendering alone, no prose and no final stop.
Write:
5 h 16 min
